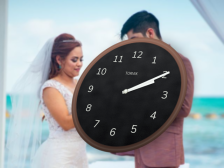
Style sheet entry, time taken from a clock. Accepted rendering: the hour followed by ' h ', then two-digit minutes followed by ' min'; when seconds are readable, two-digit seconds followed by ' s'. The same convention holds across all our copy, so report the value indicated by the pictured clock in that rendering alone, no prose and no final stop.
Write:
2 h 10 min
